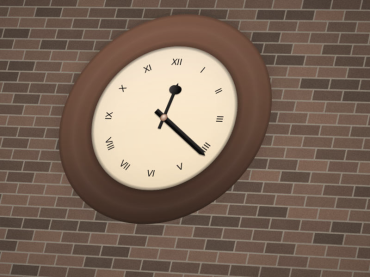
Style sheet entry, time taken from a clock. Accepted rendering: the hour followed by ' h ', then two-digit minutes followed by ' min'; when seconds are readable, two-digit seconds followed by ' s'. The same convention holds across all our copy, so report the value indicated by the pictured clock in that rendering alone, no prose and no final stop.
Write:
12 h 21 min
